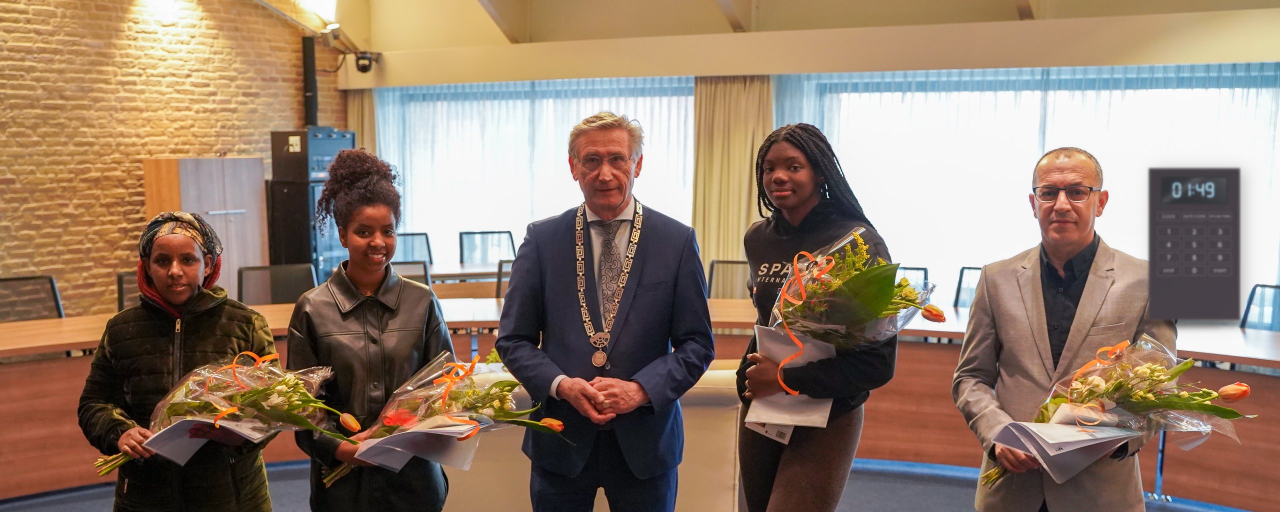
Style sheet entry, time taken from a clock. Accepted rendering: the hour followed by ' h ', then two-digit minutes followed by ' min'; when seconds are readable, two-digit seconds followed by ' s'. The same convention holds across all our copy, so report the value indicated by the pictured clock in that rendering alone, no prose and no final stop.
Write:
1 h 49 min
